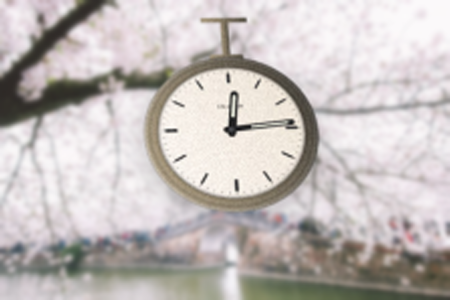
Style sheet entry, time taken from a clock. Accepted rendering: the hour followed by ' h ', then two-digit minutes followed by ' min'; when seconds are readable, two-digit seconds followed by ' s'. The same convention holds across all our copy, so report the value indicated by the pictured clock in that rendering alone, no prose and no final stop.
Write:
12 h 14 min
